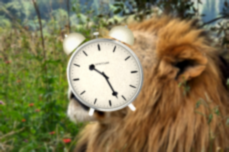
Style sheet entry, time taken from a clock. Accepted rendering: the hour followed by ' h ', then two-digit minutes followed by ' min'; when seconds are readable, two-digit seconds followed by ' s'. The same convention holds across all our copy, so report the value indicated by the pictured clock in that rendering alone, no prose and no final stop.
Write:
10 h 27 min
